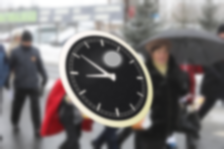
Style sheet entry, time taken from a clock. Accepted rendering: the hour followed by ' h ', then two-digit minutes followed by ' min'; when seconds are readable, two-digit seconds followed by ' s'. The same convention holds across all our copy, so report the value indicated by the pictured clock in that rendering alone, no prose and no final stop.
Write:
8 h 51 min
